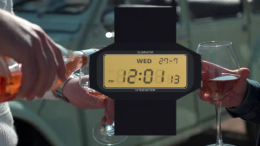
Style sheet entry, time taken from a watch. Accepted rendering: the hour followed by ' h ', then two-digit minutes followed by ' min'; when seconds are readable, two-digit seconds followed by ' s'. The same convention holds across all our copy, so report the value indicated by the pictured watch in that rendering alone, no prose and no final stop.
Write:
12 h 01 min 13 s
